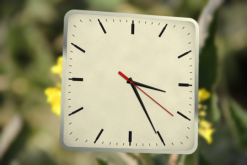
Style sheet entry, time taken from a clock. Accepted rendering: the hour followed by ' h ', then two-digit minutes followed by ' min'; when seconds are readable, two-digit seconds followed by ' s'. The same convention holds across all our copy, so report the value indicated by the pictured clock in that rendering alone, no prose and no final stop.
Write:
3 h 25 min 21 s
